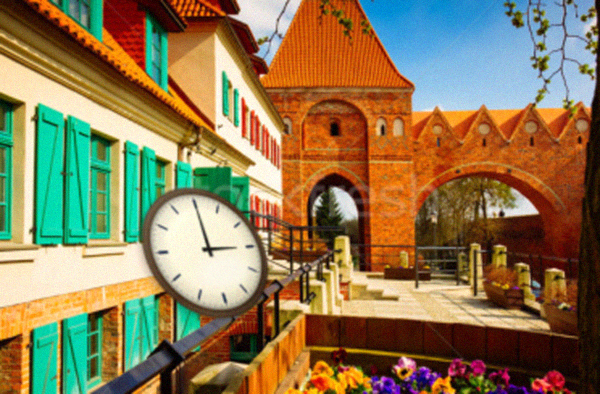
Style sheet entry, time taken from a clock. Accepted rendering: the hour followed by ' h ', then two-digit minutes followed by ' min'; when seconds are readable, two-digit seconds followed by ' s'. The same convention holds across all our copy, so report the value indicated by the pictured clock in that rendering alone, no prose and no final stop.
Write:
3 h 00 min
